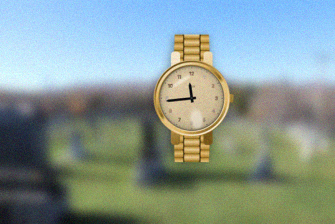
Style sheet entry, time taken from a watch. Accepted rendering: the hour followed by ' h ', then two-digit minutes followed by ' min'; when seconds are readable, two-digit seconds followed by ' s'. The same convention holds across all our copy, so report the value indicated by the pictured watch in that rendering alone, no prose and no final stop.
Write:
11 h 44 min
